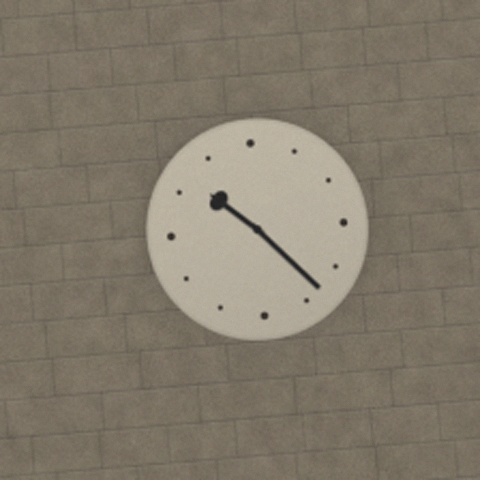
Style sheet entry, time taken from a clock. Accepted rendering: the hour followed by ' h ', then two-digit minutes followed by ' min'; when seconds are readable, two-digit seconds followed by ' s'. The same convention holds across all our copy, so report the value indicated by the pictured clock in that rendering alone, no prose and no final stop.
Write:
10 h 23 min
